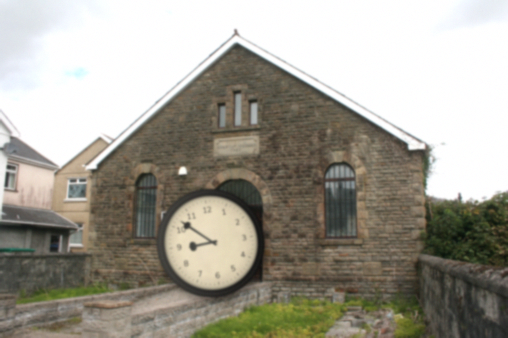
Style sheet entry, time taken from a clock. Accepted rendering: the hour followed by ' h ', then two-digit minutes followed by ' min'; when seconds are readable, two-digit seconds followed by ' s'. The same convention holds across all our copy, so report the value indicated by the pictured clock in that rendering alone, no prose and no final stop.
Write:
8 h 52 min
